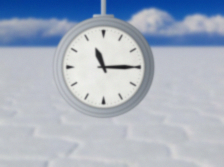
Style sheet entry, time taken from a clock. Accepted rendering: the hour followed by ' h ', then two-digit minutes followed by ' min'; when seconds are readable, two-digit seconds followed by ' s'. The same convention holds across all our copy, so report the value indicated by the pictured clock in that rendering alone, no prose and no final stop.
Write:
11 h 15 min
